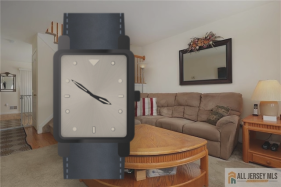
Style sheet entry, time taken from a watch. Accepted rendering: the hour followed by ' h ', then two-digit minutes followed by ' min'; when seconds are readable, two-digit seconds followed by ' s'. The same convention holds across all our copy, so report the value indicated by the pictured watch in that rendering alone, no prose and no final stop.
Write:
3 h 51 min
